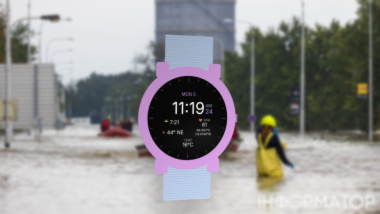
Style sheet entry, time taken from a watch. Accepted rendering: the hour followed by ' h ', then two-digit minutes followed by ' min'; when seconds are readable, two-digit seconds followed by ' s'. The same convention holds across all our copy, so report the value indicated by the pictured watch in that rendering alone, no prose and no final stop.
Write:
11 h 19 min
